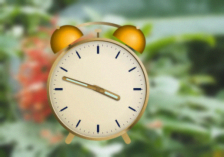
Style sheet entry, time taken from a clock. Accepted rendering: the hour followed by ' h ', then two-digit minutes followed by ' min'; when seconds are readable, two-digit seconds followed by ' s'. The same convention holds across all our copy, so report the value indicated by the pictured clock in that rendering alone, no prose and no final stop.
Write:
3 h 48 min
